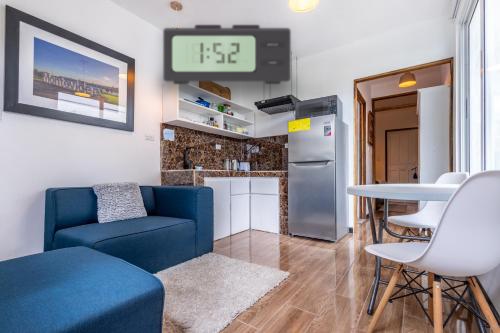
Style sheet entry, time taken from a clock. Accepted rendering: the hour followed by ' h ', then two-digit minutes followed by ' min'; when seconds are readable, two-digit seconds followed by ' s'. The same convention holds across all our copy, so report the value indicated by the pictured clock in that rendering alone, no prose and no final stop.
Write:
1 h 52 min
